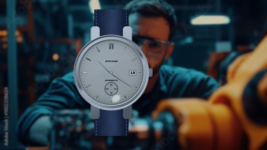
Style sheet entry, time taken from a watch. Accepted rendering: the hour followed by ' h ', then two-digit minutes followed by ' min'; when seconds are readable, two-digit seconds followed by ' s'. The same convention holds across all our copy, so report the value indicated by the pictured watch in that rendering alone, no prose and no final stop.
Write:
10 h 21 min
